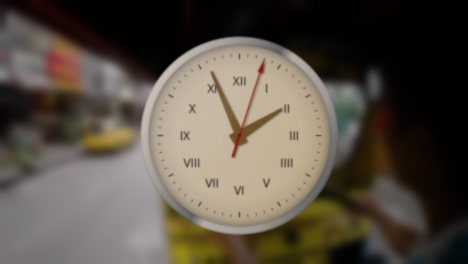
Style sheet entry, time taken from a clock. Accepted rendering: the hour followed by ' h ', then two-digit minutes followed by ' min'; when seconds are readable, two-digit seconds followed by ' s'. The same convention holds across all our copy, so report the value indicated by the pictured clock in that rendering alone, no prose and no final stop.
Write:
1 h 56 min 03 s
